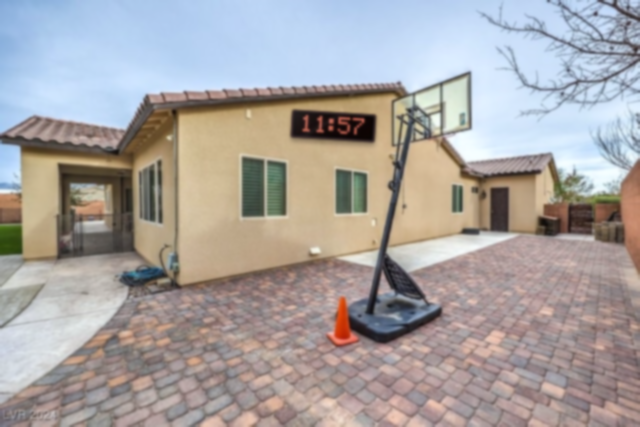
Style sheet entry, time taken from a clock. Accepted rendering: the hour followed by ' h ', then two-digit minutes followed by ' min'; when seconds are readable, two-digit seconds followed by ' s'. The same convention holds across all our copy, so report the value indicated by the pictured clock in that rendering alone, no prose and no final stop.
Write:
11 h 57 min
